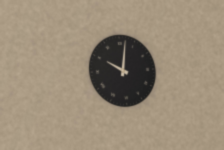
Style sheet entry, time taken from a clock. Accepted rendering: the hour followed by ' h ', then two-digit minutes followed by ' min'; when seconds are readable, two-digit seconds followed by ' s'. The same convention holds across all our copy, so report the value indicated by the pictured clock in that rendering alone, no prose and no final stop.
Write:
10 h 02 min
